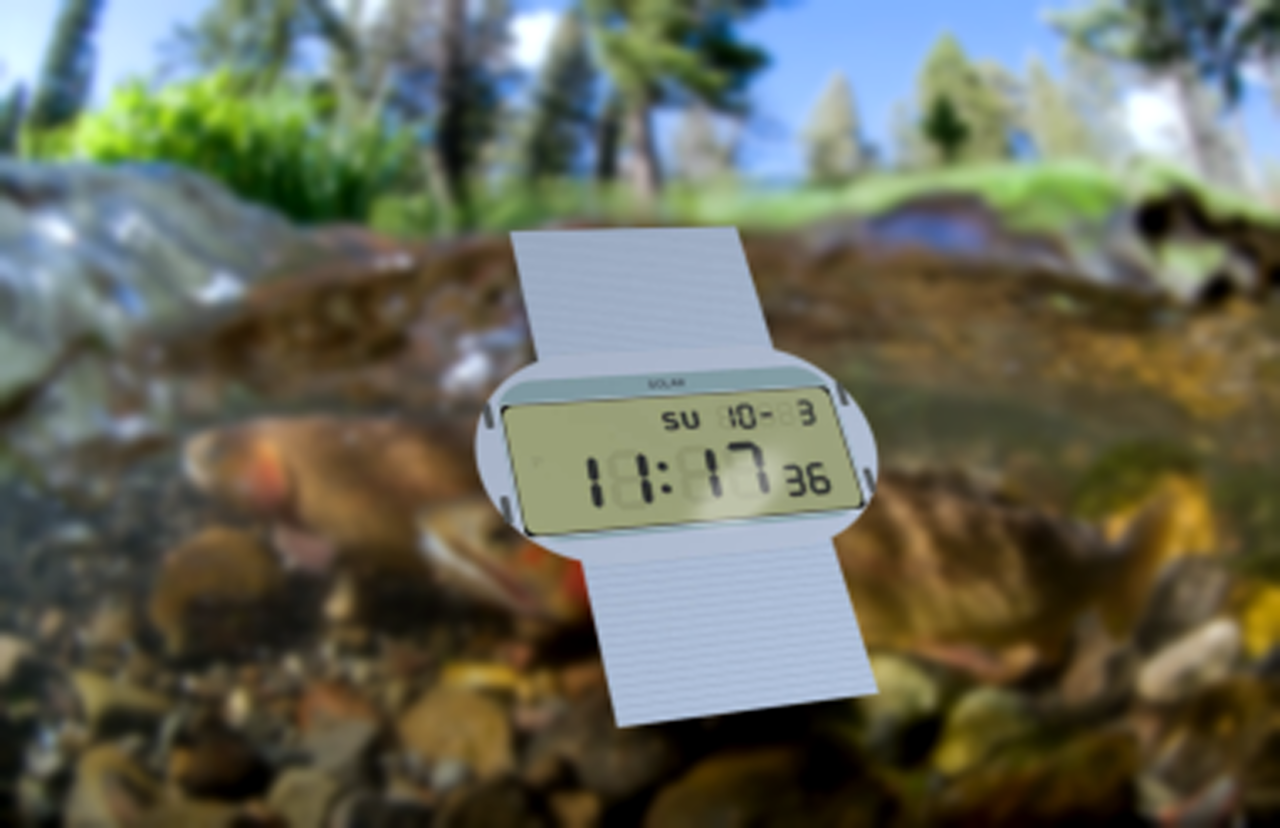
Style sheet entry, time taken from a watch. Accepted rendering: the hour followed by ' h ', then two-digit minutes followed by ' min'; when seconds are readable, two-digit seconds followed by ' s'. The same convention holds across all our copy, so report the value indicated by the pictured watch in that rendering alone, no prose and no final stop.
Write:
11 h 17 min 36 s
